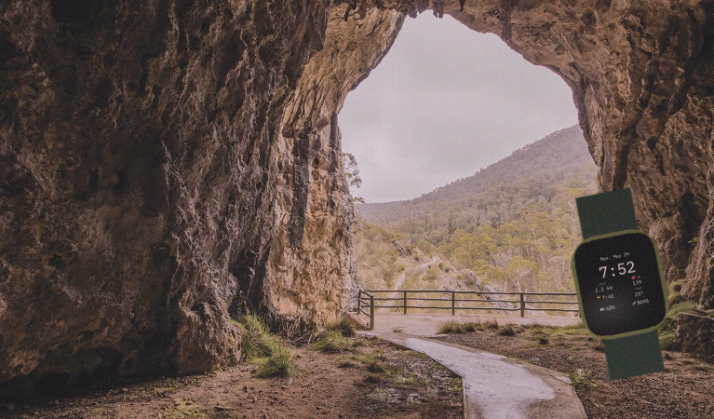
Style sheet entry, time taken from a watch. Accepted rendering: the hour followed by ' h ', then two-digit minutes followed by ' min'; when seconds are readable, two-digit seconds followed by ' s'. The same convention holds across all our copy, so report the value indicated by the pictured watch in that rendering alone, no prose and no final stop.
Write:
7 h 52 min
